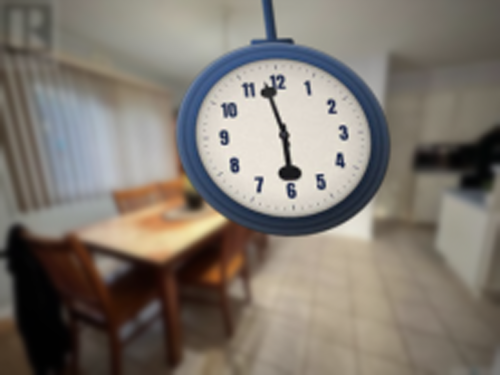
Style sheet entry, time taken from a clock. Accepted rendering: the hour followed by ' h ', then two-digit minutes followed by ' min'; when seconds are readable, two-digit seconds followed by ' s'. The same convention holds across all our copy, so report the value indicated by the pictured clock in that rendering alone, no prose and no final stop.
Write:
5 h 58 min
